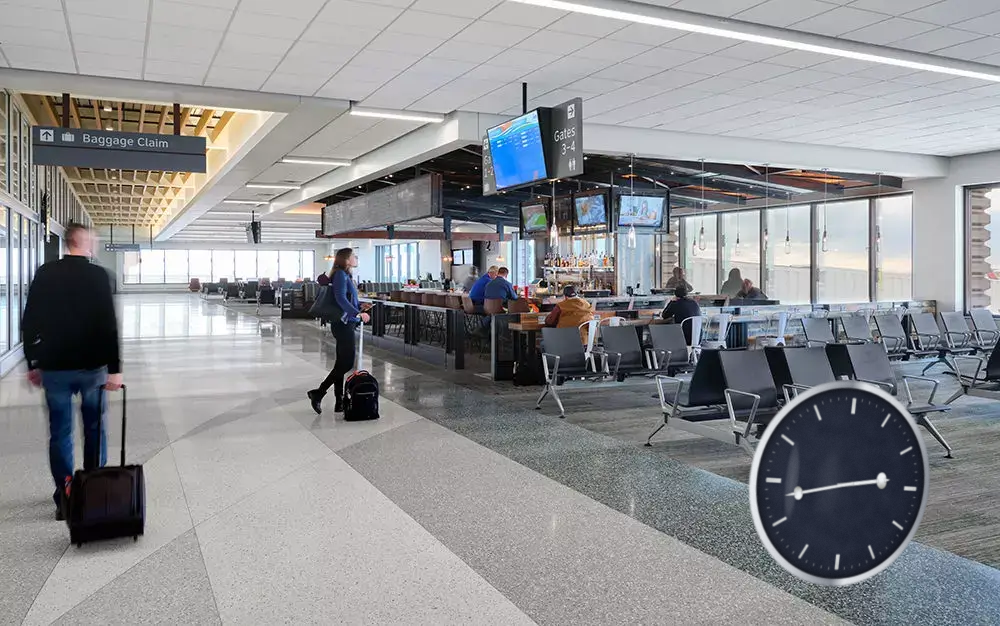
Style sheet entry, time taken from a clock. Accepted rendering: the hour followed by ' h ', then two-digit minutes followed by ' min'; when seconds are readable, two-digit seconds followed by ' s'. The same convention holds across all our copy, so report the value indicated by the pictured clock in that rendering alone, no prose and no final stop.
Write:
2 h 43 min
